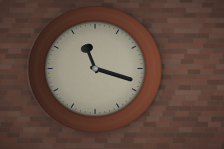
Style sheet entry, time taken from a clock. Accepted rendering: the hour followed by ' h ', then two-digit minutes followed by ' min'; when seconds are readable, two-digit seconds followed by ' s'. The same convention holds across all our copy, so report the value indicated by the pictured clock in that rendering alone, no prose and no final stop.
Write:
11 h 18 min
